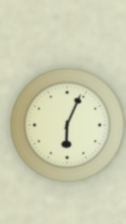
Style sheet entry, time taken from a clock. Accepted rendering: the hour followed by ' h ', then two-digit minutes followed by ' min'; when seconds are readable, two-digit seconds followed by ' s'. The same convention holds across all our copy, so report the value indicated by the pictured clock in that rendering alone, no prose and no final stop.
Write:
6 h 04 min
